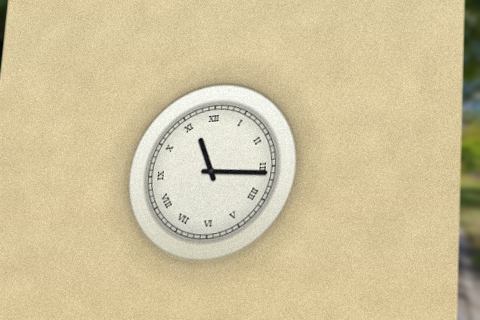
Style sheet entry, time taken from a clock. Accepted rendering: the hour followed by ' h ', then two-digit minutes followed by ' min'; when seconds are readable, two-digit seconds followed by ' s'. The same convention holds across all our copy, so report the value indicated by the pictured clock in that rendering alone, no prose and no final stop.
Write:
11 h 16 min
